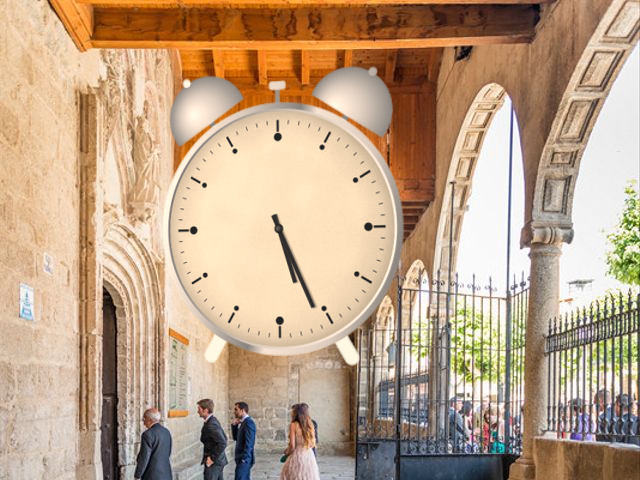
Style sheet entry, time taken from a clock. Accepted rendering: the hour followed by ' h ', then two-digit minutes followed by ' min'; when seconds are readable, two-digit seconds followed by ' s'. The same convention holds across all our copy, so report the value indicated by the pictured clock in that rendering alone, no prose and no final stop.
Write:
5 h 26 min
